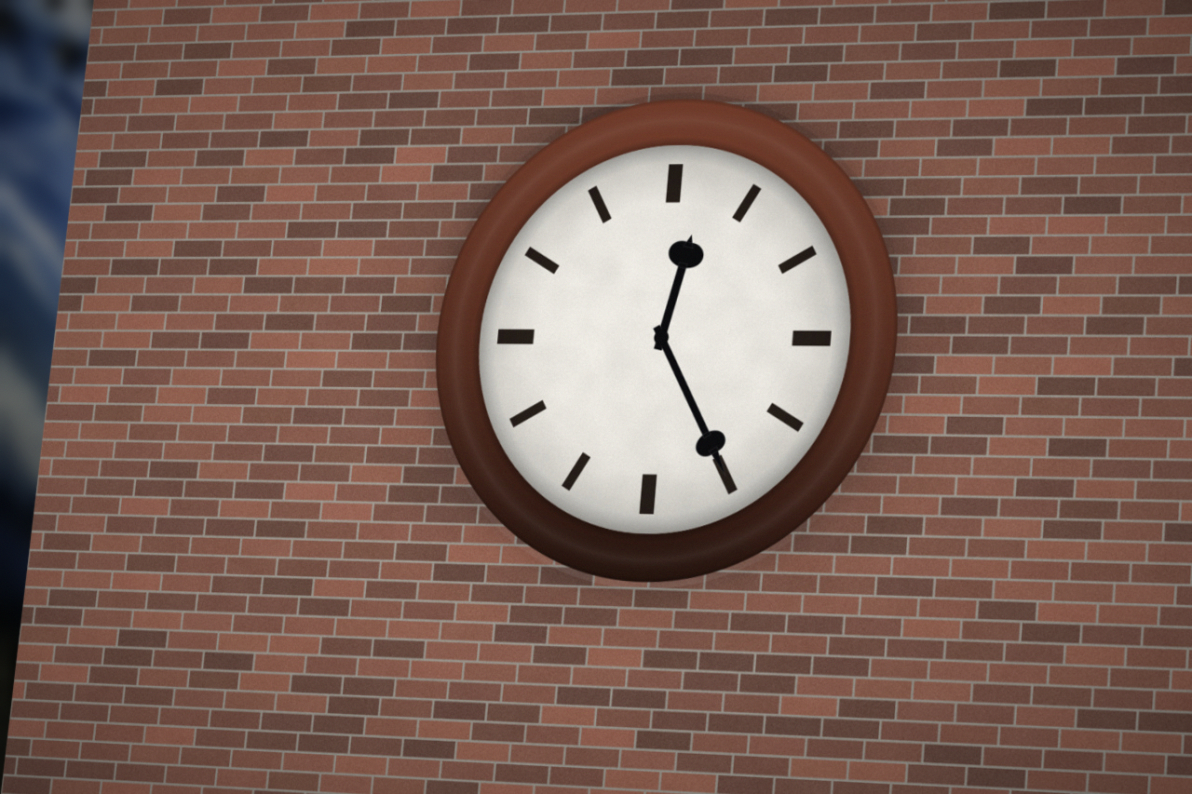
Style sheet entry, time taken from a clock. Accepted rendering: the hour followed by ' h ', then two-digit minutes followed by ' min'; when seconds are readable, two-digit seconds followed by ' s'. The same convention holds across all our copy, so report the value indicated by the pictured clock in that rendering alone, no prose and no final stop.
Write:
12 h 25 min
